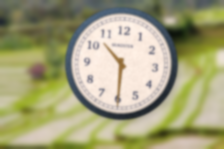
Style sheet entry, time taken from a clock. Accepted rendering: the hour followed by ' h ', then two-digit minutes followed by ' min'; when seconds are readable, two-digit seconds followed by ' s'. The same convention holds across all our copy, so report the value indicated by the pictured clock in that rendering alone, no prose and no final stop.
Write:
10 h 30 min
